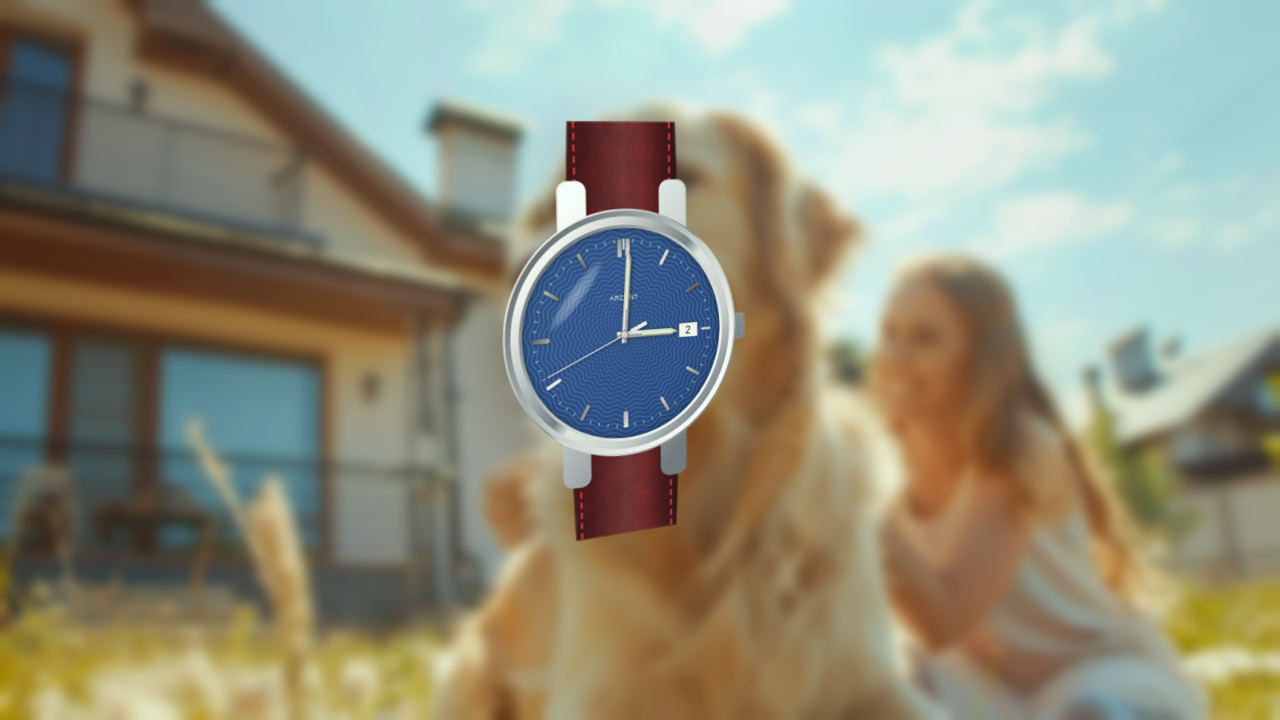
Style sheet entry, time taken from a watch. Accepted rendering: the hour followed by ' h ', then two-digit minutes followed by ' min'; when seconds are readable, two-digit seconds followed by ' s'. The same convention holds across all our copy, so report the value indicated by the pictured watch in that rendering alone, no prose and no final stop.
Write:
3 h 00 min 41 s
